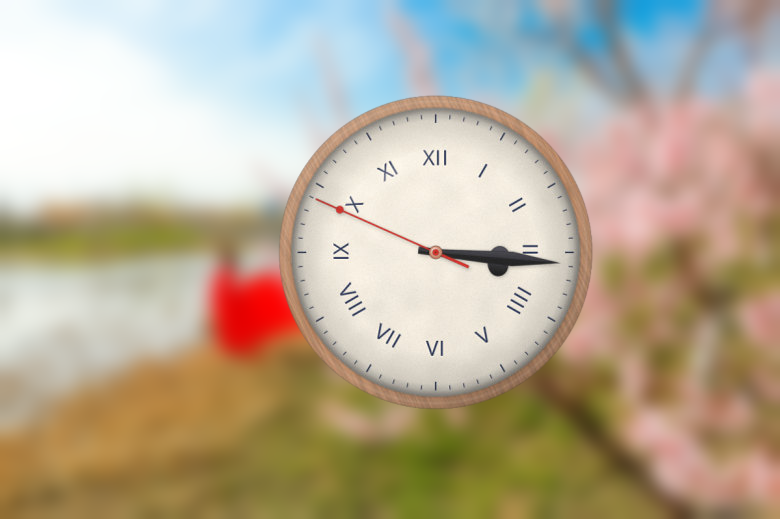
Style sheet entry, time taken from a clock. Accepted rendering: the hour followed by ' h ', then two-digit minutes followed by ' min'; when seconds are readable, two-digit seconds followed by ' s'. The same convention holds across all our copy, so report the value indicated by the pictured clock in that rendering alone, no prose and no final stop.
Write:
3 h 15 min 49 s
